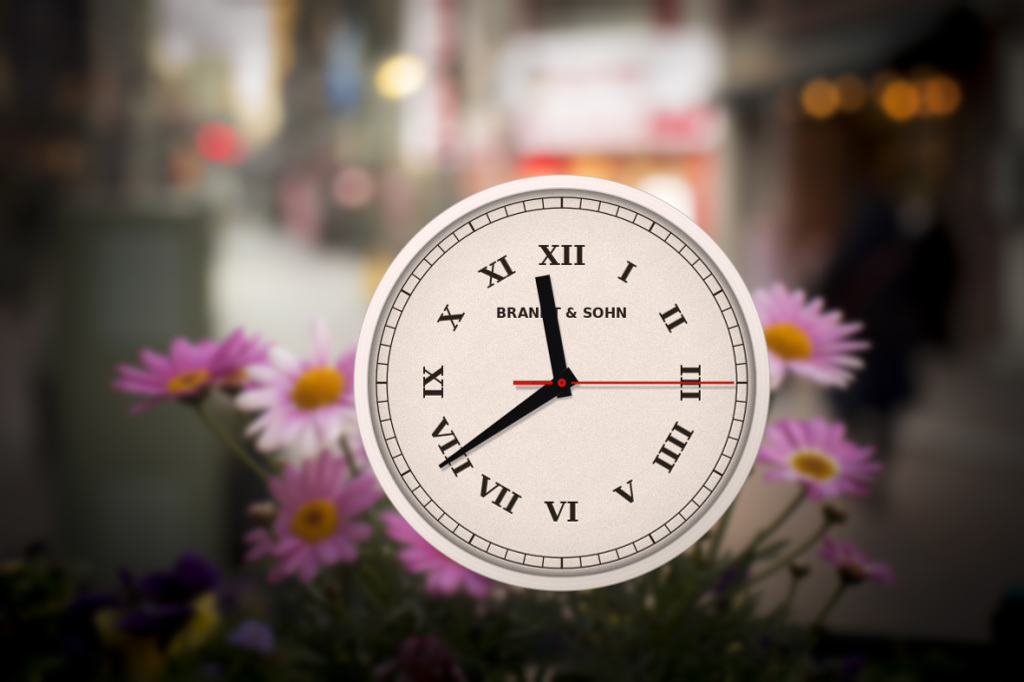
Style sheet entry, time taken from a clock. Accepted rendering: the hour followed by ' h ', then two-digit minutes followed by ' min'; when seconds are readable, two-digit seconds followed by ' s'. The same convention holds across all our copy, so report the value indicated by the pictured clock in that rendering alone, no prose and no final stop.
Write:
11 h 39 min 15 s
